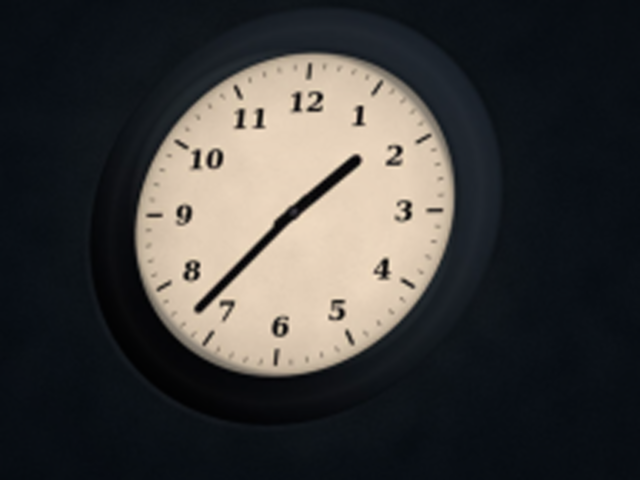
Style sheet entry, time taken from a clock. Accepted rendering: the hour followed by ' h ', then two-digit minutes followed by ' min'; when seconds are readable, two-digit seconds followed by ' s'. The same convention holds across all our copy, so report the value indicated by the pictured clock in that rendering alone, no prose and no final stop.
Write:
1 h 37 min
